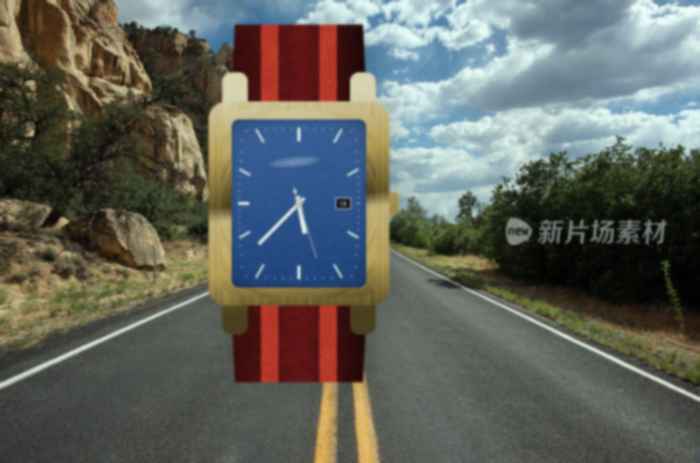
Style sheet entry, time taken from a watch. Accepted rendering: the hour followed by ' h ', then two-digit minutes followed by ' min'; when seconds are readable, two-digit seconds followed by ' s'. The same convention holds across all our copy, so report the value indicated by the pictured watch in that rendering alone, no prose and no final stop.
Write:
5 h 37 min 27 s
